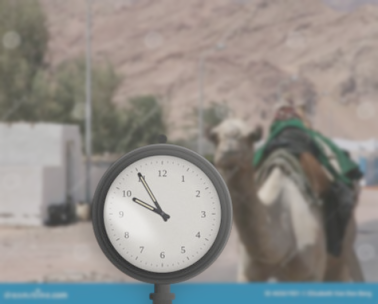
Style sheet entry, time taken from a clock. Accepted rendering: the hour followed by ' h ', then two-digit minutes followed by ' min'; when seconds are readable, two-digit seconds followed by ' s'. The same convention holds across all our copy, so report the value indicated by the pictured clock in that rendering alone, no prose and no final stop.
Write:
9 h 55 min
